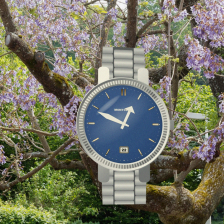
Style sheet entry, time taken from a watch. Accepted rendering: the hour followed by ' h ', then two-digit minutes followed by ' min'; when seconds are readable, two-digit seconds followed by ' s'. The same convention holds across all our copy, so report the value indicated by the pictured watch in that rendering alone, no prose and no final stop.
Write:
12 h 49 min
